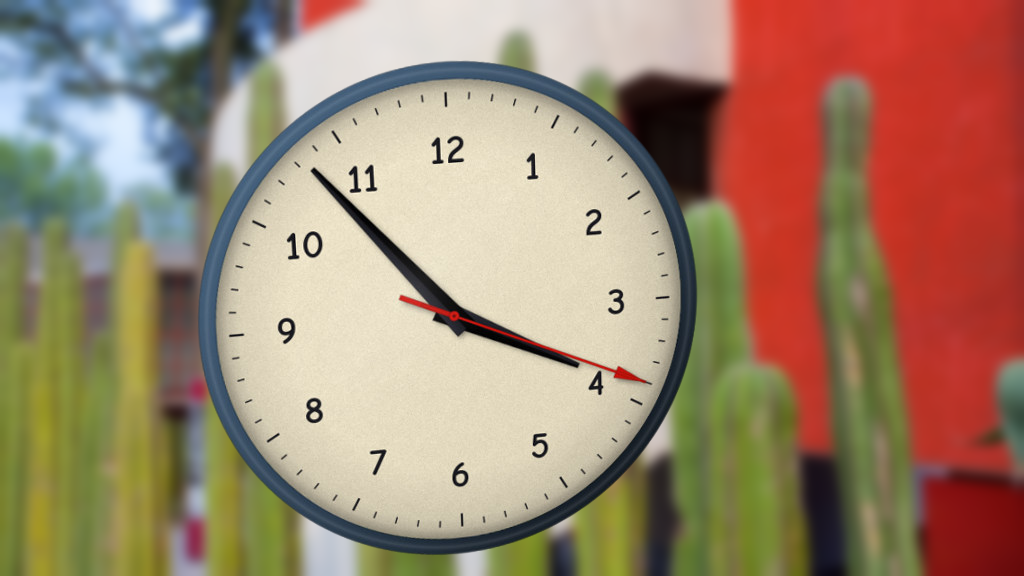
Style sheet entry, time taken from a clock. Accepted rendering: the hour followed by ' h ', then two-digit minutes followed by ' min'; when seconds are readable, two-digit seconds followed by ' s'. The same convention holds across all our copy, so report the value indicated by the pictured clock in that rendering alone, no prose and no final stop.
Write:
3 h 53 min 19 s
